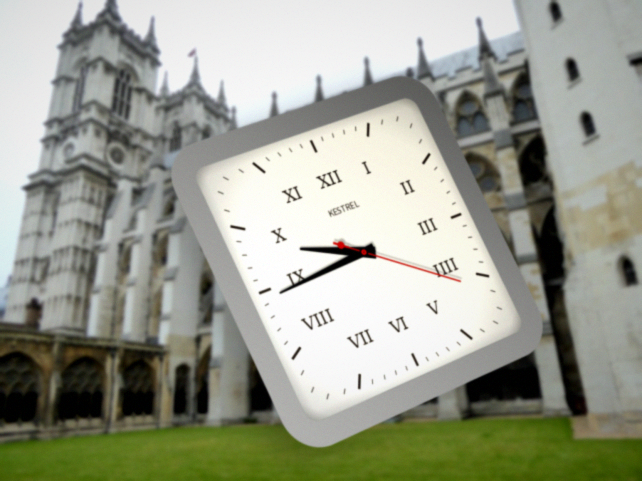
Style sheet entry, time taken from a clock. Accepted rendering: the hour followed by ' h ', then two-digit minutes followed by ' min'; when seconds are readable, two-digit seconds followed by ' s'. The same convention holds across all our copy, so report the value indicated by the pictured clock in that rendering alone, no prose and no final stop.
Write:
9 h 44 min 21 s
